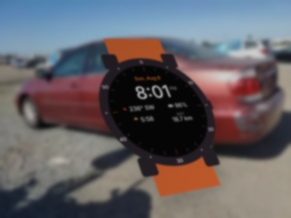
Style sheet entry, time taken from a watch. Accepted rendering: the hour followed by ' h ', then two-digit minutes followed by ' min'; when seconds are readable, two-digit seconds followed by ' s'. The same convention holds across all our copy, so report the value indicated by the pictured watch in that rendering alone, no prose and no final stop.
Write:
8 h 01 min
